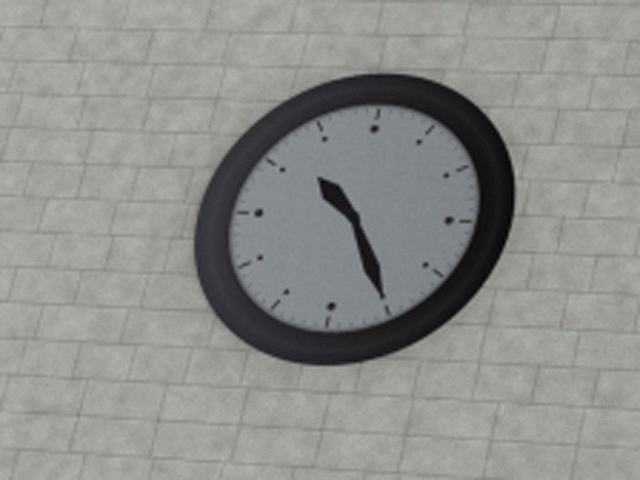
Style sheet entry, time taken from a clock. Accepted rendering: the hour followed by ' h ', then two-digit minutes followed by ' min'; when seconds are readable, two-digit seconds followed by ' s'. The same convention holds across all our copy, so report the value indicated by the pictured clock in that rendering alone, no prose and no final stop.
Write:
10 h 25 min
